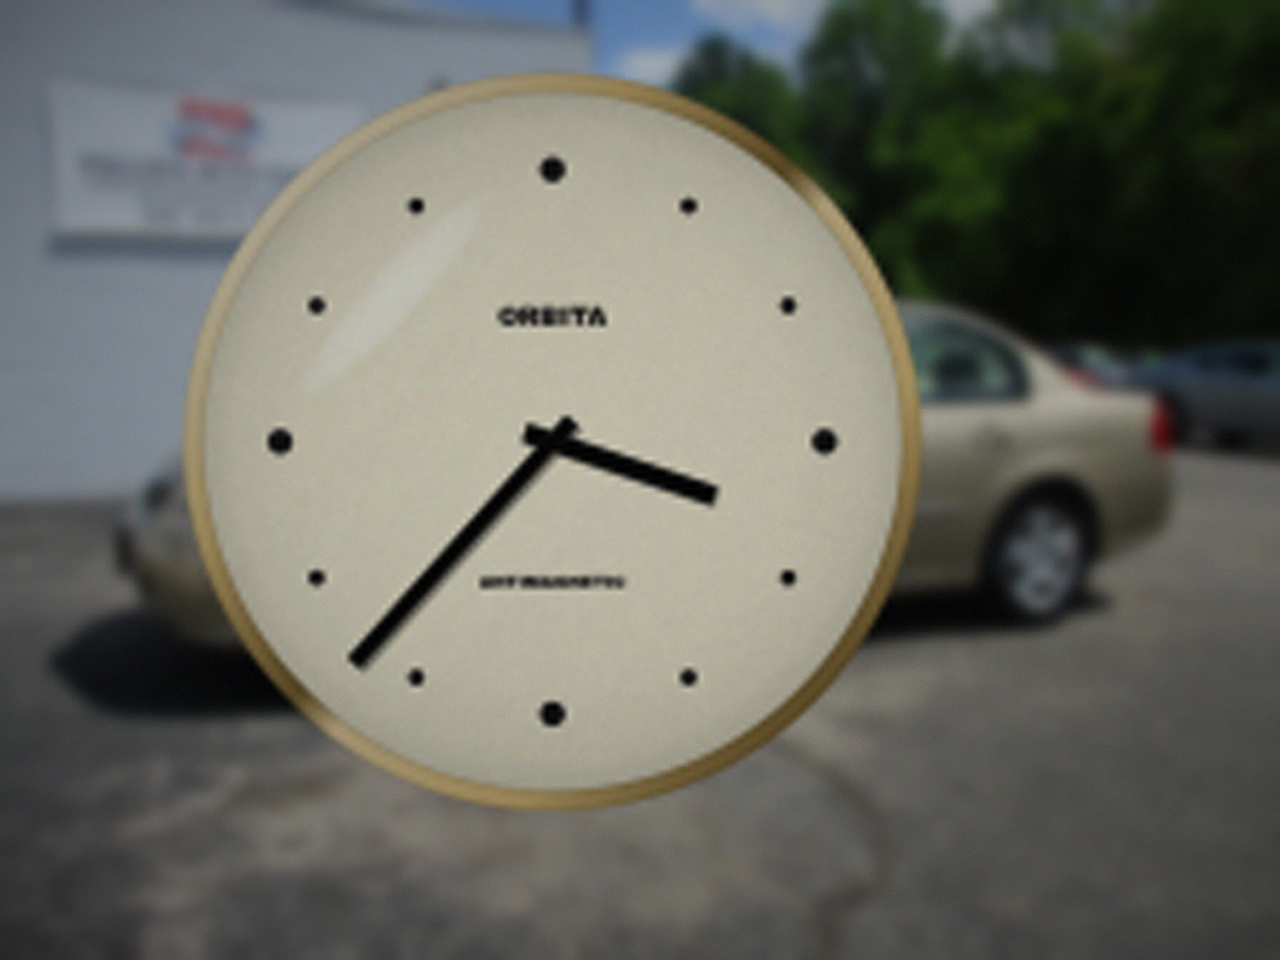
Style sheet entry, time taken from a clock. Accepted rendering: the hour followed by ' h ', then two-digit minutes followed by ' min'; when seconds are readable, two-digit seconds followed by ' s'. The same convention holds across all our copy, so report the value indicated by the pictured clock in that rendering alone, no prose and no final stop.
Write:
3 h 37 min
